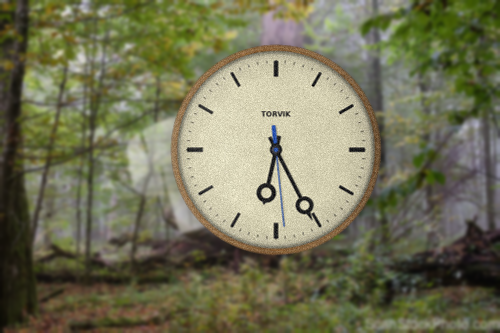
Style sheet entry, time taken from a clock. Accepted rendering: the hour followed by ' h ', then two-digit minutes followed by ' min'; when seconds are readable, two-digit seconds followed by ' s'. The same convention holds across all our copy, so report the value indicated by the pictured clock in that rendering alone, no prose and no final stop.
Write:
6 h 25 min 29 s
